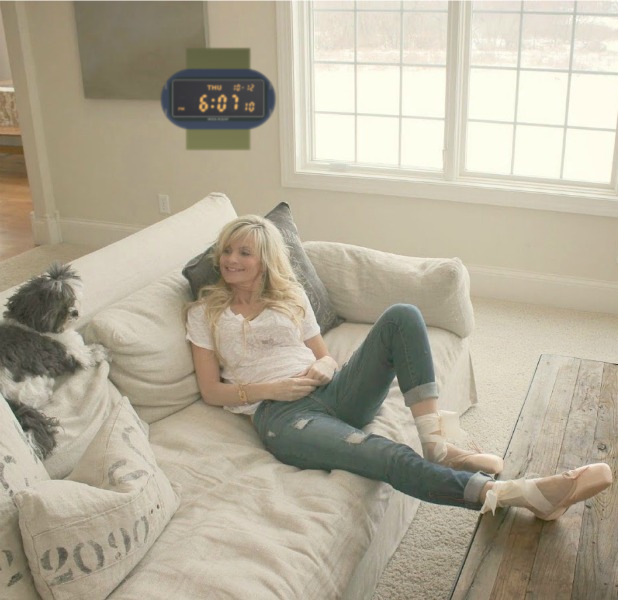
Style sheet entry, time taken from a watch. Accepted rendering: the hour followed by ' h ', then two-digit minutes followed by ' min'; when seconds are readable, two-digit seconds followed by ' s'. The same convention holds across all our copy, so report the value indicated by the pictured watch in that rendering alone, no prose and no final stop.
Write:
6 h 07 min 10 s
